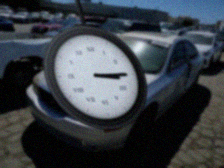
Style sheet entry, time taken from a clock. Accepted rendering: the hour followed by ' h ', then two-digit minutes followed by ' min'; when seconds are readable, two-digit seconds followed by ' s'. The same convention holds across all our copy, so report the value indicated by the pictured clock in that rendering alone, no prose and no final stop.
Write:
3 h 15 min
